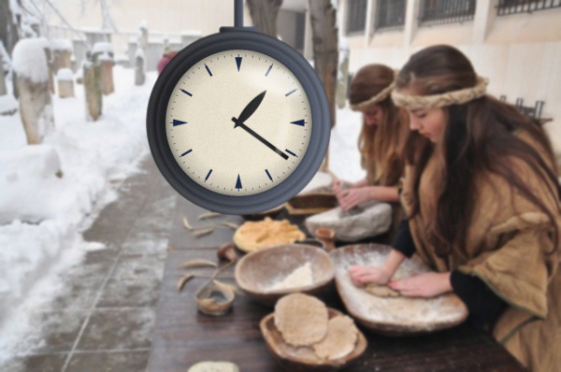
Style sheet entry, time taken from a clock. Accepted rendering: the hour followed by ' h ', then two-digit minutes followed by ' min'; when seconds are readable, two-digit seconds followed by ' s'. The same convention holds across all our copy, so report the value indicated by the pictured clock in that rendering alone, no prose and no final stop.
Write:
1 h 21 min
